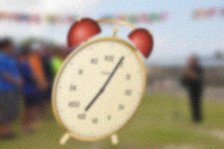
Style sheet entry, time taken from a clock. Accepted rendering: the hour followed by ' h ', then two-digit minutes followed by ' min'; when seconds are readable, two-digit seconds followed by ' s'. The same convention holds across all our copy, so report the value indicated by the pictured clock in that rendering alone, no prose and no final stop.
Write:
7 h 04 min
